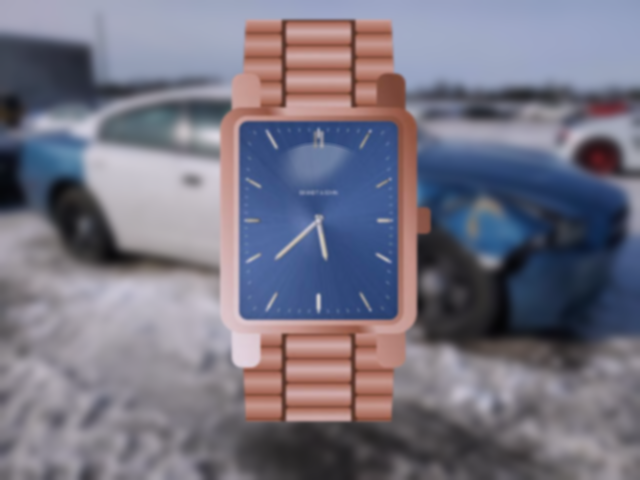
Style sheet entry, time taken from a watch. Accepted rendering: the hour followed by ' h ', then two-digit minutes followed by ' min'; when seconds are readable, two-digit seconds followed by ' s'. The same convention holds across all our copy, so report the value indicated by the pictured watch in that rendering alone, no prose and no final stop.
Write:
5 h 38 min
